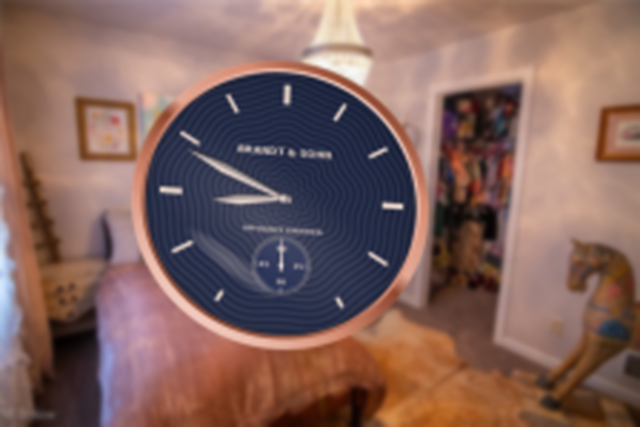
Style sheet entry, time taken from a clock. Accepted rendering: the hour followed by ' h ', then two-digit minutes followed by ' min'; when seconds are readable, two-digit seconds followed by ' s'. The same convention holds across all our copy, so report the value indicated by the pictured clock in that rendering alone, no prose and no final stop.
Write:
8 h 49 min
